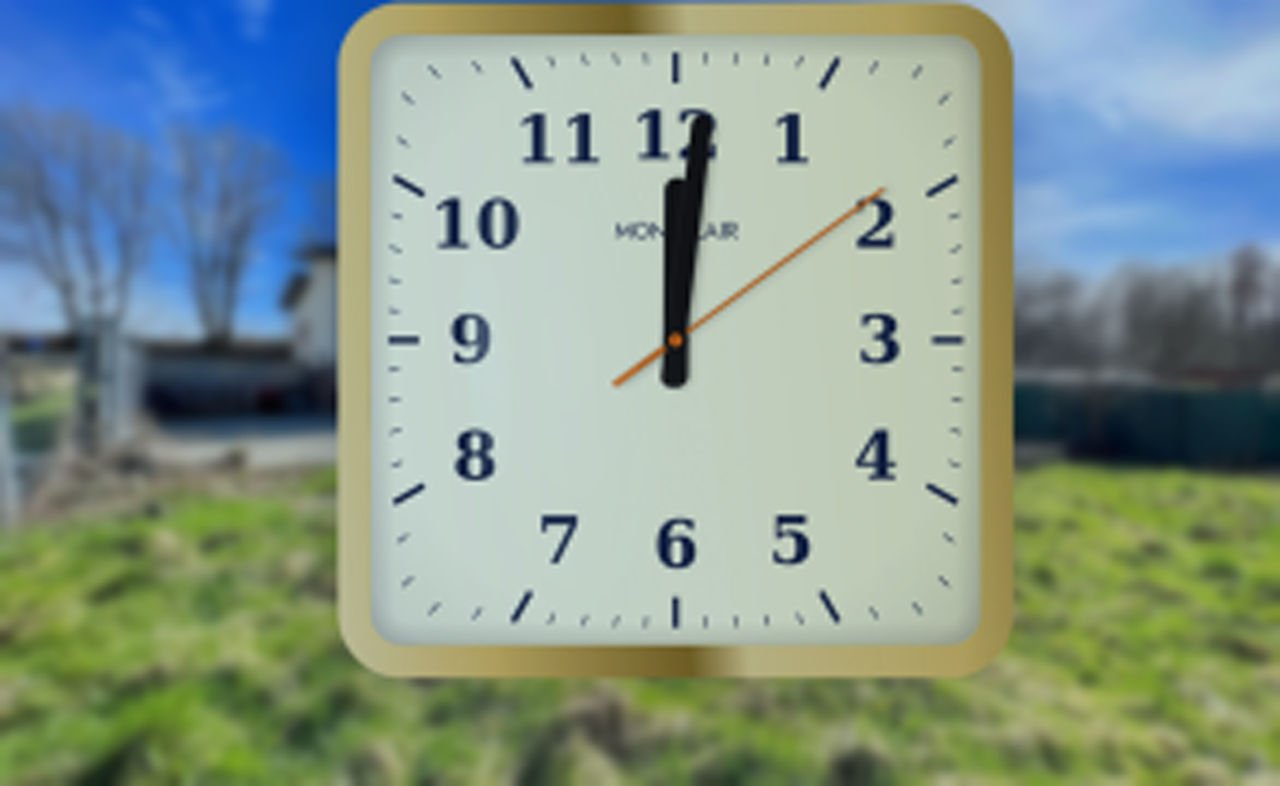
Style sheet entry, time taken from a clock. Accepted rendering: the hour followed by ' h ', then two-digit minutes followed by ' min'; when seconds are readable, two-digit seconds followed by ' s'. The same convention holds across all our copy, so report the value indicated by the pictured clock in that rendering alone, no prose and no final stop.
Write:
12 h 01 min 09 s
